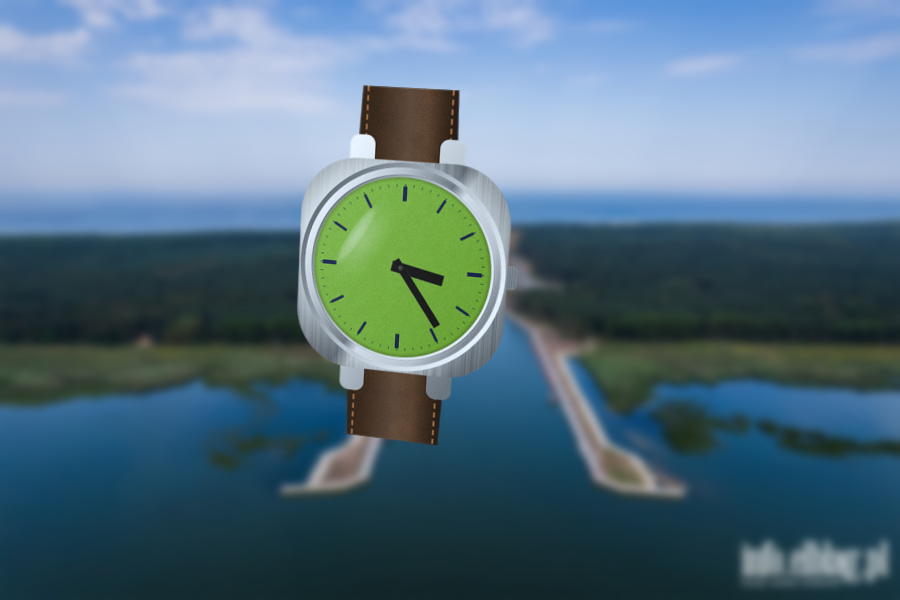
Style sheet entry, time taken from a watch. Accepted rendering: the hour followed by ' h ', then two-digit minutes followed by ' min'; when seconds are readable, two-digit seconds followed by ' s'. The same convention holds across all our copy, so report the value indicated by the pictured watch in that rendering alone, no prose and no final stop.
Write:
3 h 24 min
